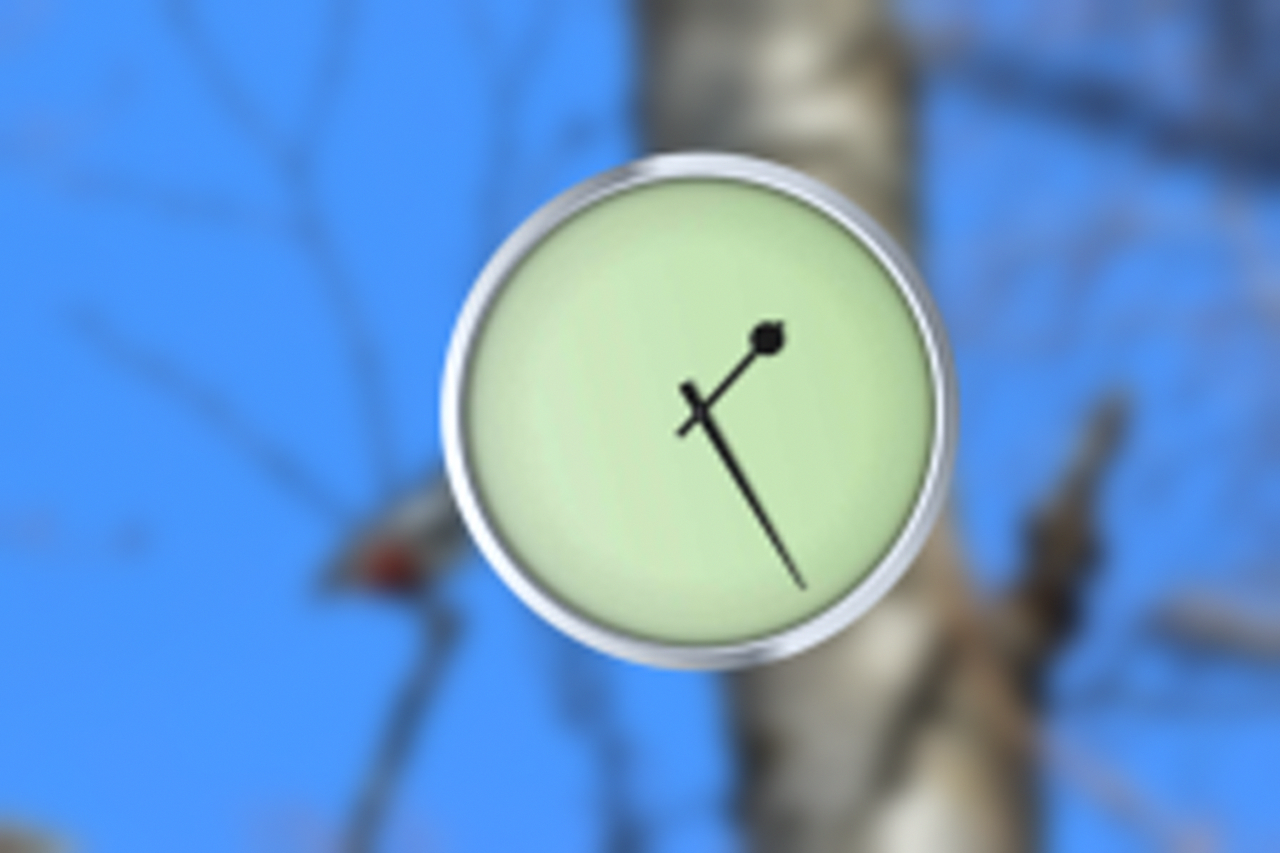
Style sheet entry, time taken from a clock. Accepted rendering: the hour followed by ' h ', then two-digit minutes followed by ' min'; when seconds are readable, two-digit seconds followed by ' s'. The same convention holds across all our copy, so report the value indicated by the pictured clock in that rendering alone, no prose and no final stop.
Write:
1 h 25 min
